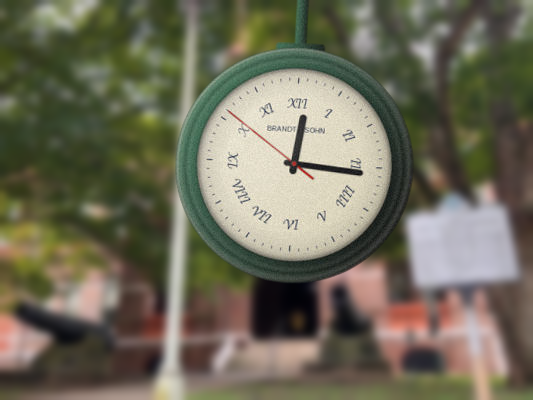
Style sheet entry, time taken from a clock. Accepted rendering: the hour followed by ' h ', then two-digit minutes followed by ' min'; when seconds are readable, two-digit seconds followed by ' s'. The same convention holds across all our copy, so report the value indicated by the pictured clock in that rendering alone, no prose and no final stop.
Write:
12 h 15 min 51 s
